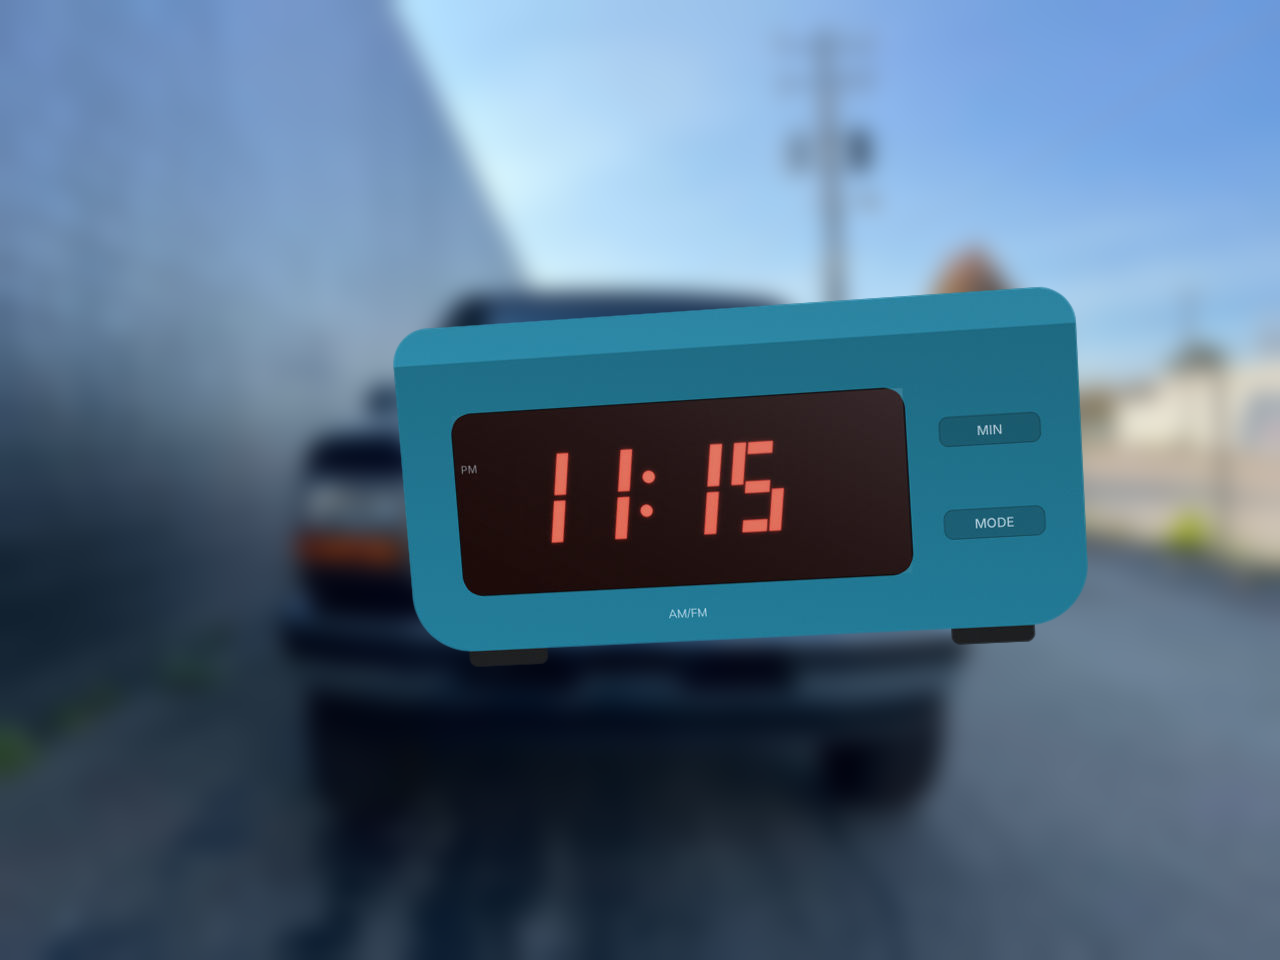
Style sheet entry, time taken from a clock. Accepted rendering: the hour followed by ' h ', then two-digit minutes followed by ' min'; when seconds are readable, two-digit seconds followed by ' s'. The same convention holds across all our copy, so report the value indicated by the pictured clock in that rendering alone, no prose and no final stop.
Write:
11 h 15 min
